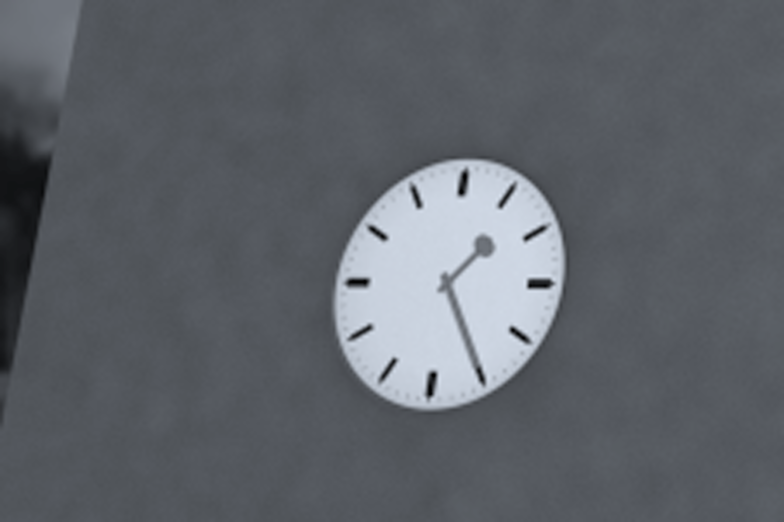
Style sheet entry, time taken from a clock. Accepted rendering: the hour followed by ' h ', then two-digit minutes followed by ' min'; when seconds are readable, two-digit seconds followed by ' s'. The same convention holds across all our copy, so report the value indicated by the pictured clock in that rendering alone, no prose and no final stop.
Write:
1 h 25 min
